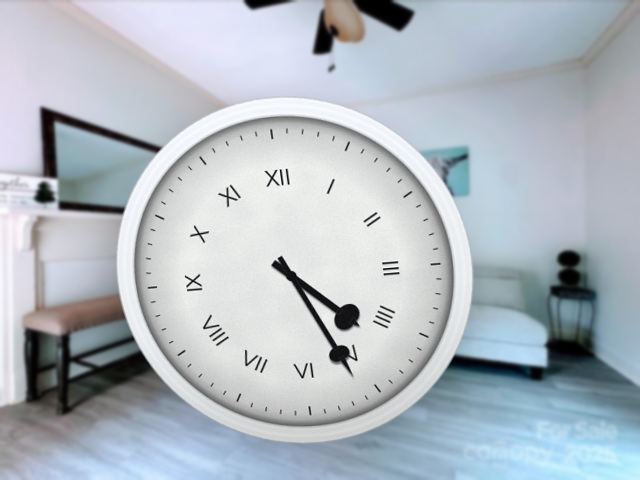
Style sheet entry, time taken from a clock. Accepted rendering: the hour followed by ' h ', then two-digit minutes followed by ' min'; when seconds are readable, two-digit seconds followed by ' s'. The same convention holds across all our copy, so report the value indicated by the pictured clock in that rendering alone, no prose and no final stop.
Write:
4 h 26 min
